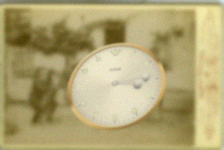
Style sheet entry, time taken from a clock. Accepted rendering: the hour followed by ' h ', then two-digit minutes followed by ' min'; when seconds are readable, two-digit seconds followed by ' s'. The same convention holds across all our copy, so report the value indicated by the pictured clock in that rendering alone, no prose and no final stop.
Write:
3 h 14 min
